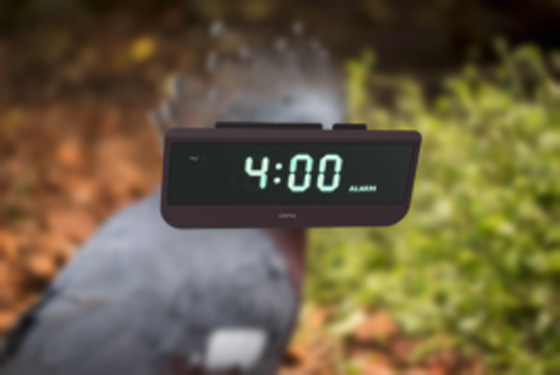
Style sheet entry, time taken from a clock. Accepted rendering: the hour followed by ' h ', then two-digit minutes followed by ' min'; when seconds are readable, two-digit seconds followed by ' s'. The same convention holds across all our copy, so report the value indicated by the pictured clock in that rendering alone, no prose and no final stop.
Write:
4 h 00 min
